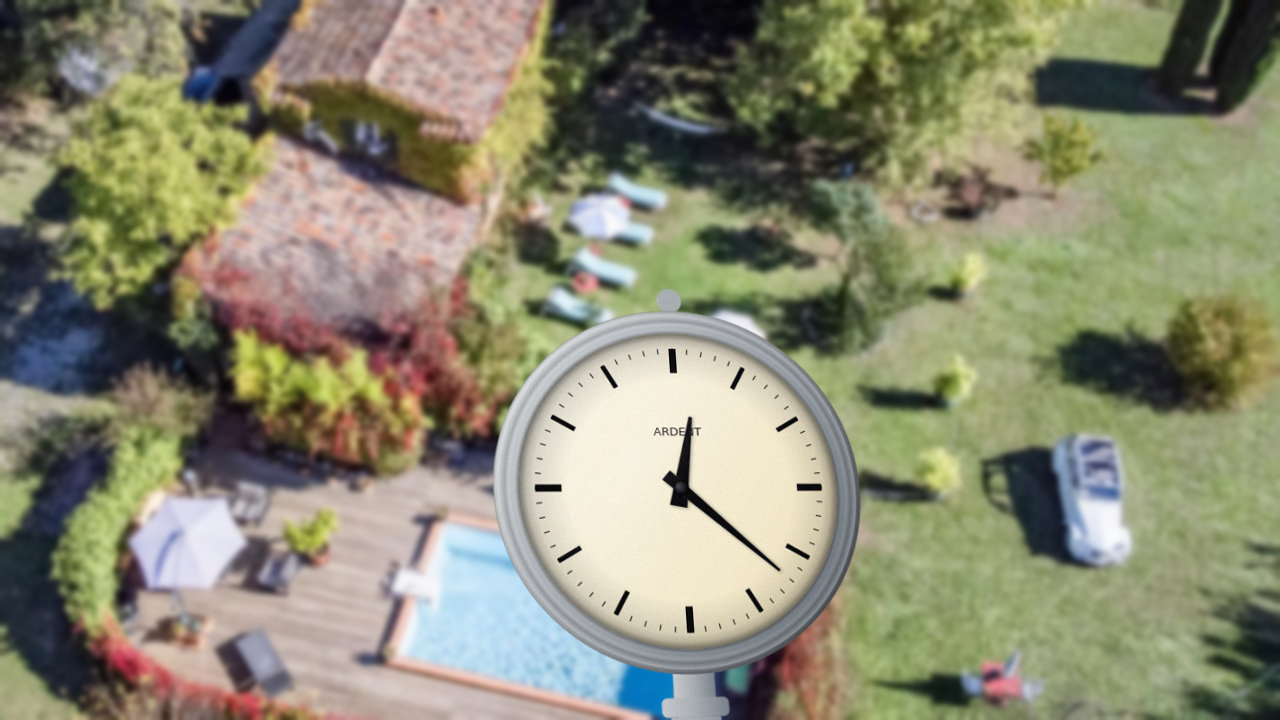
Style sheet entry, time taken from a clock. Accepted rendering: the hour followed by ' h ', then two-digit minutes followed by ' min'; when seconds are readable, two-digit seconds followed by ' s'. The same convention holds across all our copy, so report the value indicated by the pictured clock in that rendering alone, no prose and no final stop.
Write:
12 h 22 min
